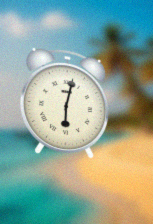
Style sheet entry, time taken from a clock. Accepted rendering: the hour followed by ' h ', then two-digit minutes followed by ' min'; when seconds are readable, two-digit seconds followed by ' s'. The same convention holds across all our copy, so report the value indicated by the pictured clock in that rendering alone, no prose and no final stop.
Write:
6 h 02 min
